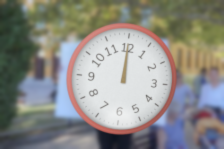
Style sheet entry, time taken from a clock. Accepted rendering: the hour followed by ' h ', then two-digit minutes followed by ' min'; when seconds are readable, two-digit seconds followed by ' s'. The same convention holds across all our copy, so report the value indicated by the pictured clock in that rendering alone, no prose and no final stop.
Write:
12 h 00 min
